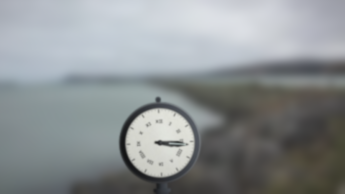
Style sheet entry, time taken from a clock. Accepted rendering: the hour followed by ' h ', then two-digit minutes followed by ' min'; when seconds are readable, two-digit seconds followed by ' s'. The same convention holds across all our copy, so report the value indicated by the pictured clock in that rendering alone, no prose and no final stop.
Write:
3 h 16 min
